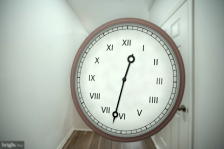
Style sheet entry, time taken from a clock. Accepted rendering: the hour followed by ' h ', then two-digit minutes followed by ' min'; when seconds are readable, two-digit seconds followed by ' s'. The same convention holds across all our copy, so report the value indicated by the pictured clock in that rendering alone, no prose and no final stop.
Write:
12 h 32 min
